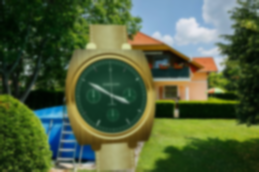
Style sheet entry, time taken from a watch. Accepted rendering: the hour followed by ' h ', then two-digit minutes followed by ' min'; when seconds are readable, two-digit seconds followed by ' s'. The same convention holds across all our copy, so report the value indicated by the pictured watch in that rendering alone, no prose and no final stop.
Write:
3 h 50 min
